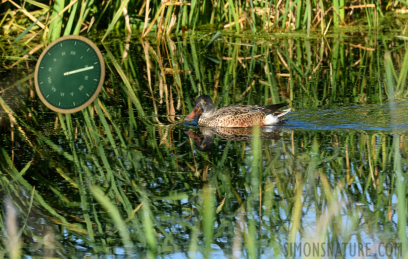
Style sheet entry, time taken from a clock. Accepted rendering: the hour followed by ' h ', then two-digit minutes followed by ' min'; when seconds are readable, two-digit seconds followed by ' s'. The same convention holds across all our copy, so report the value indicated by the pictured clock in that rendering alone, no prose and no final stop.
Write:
2 h 11 min
